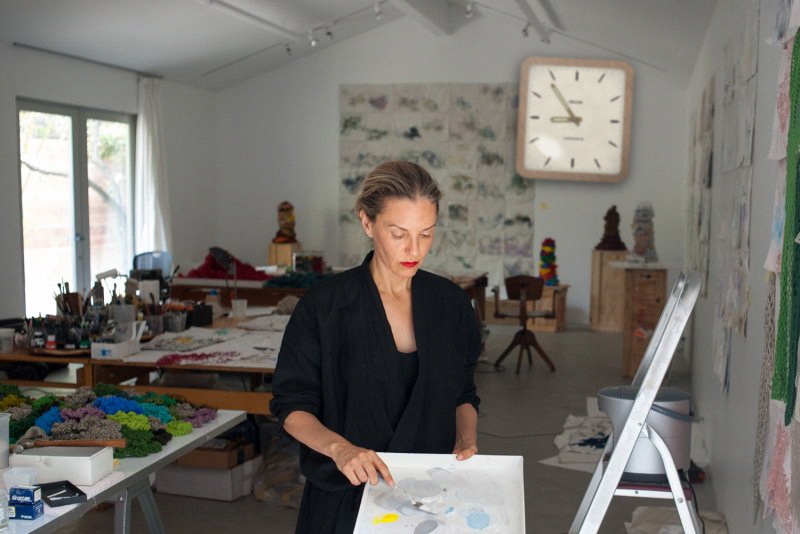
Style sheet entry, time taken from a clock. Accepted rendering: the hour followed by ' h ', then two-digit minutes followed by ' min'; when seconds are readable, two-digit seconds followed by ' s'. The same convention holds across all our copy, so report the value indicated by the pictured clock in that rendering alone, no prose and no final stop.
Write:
8 h 54 min
